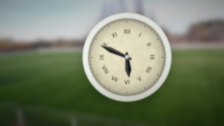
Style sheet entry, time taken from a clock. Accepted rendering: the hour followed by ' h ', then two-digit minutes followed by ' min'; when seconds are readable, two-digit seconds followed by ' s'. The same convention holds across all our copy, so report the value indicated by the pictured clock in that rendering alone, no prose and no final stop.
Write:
5 h 49 min
